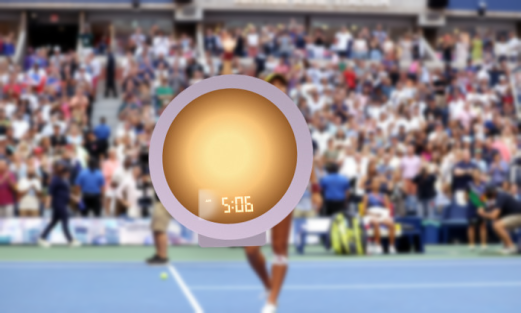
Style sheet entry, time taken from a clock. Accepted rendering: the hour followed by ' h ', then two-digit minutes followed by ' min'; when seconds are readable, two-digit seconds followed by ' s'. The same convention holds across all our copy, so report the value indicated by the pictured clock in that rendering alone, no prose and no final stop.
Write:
5 h 06 min
